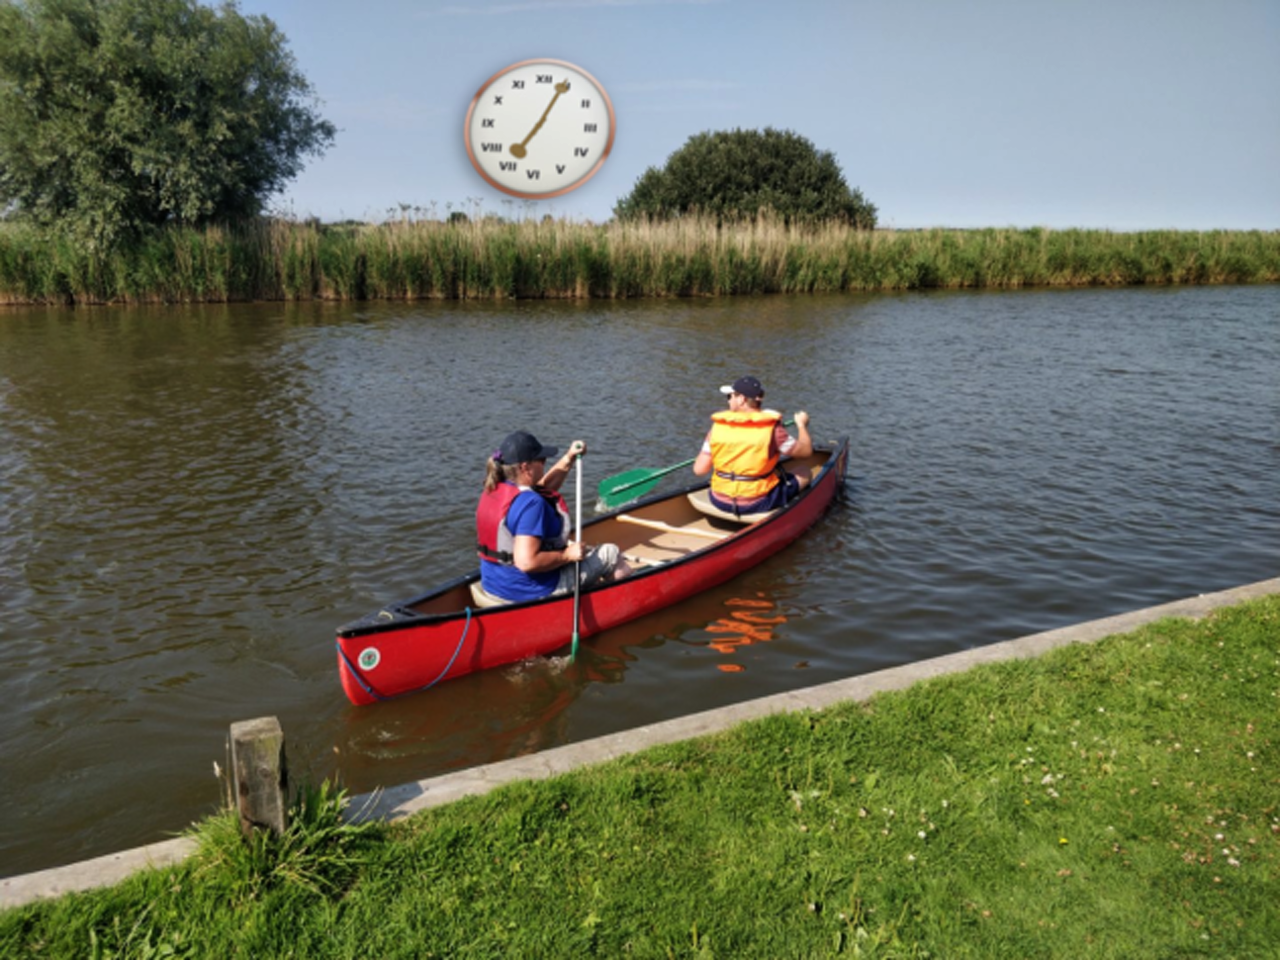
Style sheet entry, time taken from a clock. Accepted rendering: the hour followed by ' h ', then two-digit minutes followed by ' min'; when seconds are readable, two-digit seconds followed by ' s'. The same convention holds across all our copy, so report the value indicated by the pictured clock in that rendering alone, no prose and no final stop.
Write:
7 h 04 min
